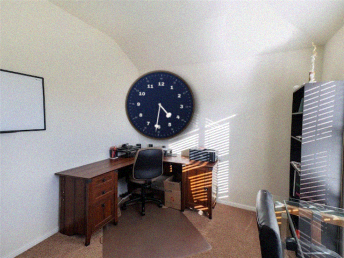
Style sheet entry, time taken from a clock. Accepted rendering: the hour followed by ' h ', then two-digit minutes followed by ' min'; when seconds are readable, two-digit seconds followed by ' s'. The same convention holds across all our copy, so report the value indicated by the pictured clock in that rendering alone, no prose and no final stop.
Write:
4 h 31 min
